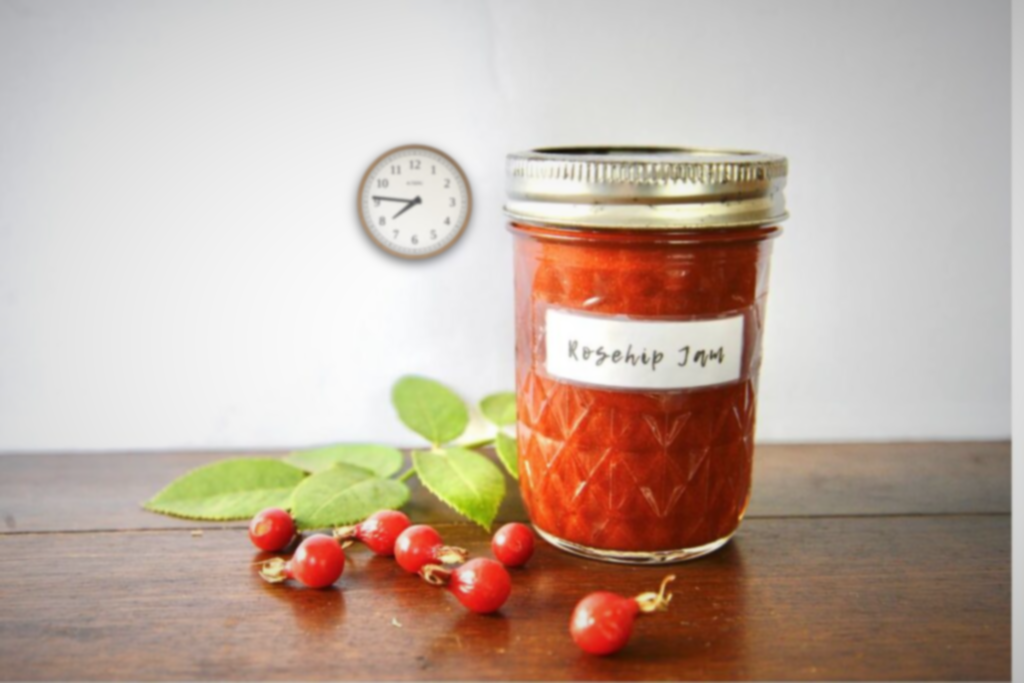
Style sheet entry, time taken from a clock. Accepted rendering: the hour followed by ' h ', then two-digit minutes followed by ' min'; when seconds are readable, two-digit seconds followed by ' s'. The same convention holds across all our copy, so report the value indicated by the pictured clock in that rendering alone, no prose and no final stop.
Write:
7 h 46 min
